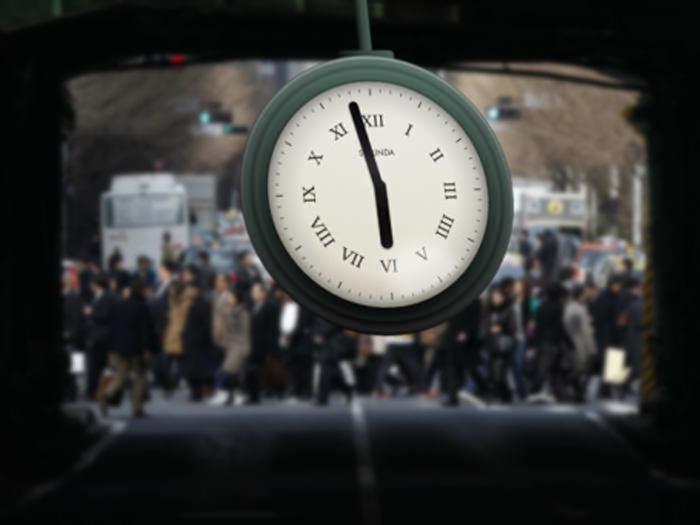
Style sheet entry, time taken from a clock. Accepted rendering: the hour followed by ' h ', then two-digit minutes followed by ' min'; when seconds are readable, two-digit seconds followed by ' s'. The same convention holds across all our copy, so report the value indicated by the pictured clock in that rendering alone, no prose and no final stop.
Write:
5 h 58 min
